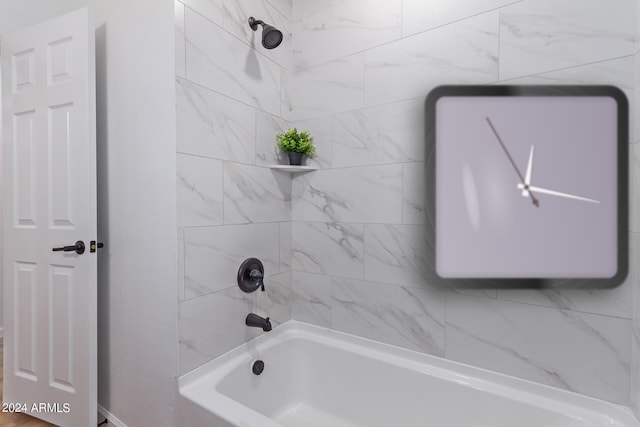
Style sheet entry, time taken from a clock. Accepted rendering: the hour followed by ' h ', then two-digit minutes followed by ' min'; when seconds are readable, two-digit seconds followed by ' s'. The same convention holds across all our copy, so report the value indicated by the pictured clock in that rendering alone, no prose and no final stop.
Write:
12 h 16 min 55 s
